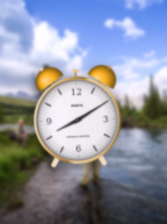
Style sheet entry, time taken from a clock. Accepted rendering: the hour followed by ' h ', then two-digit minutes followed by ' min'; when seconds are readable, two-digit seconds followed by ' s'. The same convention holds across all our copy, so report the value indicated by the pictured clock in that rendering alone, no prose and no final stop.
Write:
8 h 10 min
